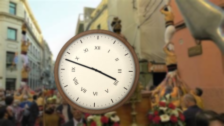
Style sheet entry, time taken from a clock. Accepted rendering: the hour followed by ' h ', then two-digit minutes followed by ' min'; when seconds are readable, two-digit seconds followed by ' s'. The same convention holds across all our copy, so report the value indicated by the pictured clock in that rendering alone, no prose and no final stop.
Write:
3 h 48 min
